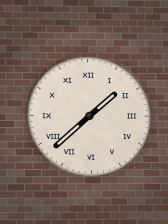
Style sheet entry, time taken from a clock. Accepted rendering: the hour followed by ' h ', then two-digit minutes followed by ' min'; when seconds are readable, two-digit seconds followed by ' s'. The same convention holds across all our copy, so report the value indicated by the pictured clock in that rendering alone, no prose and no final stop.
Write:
1 h 38 min
